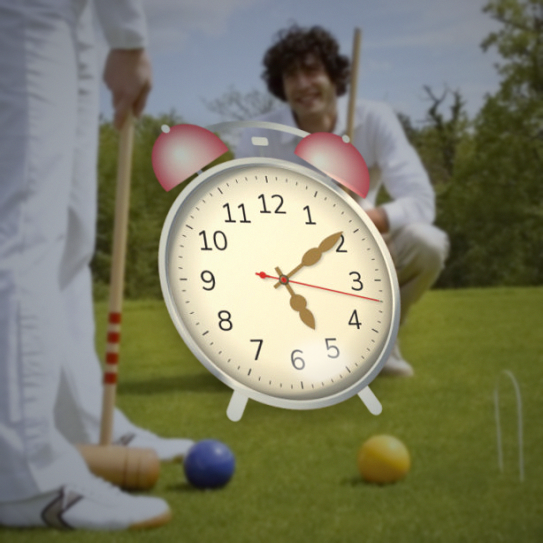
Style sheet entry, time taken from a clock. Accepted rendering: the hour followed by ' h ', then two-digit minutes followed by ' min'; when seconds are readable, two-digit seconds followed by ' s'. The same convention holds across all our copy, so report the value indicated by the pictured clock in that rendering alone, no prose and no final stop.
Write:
5 h 09 min 17 s
